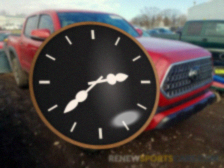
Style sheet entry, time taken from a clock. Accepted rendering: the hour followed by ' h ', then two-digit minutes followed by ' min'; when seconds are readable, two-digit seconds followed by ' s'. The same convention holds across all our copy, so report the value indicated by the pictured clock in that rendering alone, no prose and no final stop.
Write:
2 h 38 min
